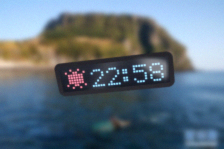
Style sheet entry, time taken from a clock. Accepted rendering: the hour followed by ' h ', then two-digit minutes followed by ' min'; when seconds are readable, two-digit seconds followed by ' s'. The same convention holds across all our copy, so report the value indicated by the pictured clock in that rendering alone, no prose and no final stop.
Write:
22 h 58 min
